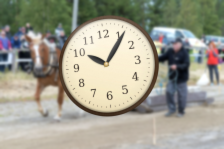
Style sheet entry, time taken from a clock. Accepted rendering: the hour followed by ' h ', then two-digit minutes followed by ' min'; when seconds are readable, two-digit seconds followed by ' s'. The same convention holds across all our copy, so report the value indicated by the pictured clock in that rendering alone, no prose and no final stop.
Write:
10 h 06 min
